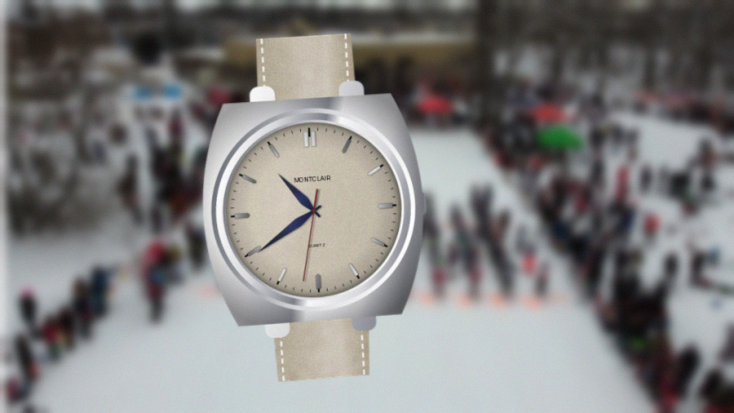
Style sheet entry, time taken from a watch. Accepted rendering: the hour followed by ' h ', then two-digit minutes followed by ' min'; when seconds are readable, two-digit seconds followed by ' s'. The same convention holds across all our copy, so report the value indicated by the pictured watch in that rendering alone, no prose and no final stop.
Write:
10 h 39 min 32 s
